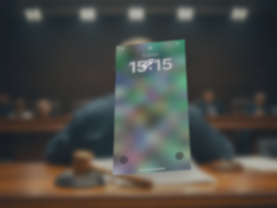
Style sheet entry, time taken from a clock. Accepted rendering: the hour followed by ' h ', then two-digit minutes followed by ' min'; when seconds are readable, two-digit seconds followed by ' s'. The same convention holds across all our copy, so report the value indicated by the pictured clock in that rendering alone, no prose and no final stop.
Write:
15 h 15 min
